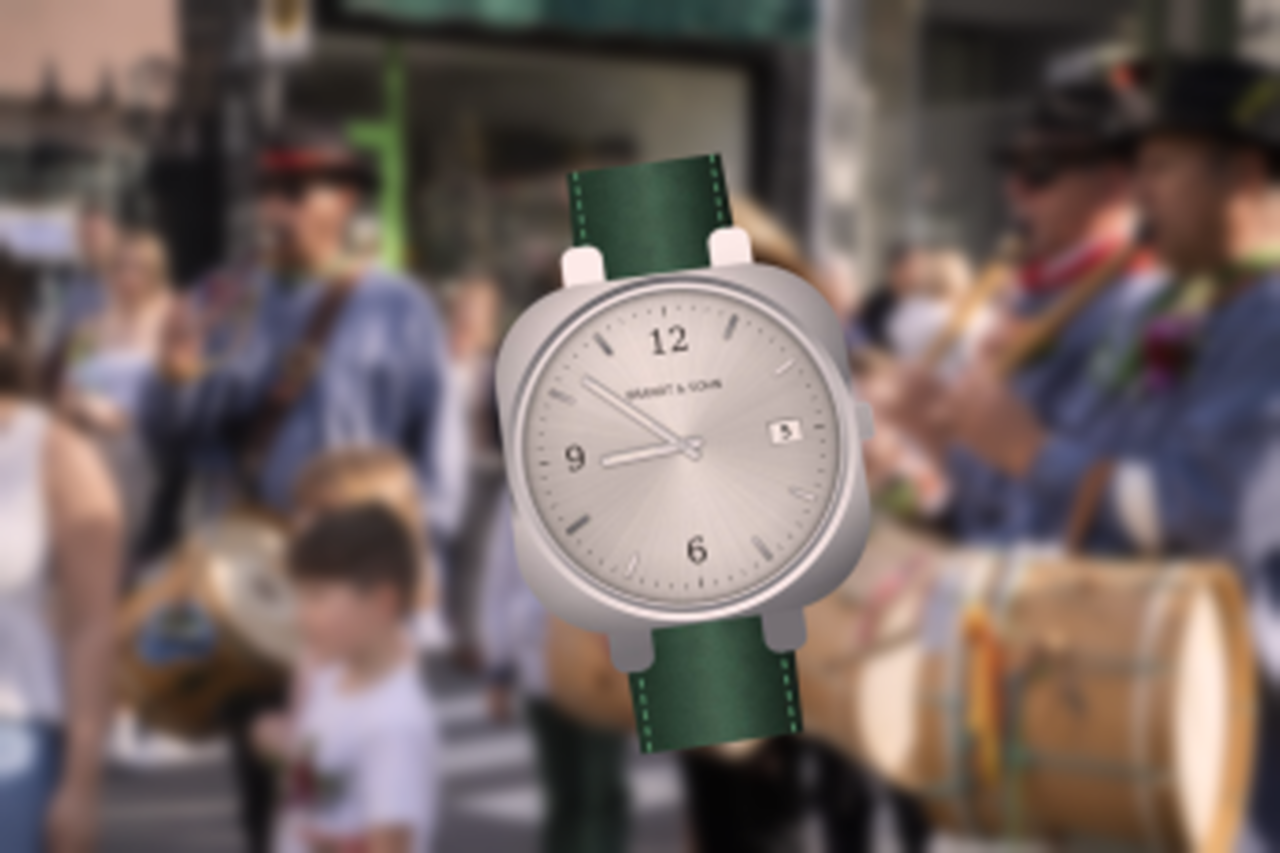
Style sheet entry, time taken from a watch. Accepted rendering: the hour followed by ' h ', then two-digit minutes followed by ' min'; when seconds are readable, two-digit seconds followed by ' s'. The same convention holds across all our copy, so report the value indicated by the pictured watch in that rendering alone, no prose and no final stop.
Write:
8 h 52 min
